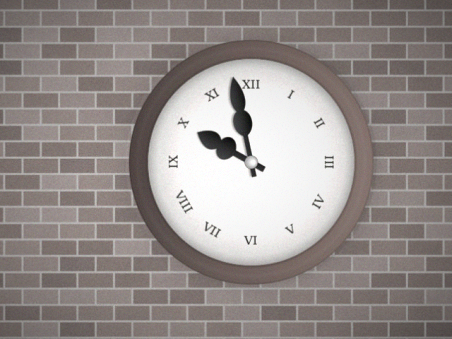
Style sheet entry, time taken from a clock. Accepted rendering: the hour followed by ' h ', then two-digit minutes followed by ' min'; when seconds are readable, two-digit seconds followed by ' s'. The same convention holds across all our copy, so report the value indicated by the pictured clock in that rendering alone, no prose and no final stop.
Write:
9 h 58 min
